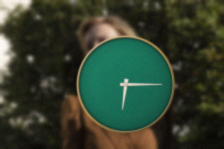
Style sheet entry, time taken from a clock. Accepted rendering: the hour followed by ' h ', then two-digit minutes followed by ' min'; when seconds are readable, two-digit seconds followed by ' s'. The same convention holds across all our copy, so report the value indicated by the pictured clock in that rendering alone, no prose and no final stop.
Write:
6 h 15 min
